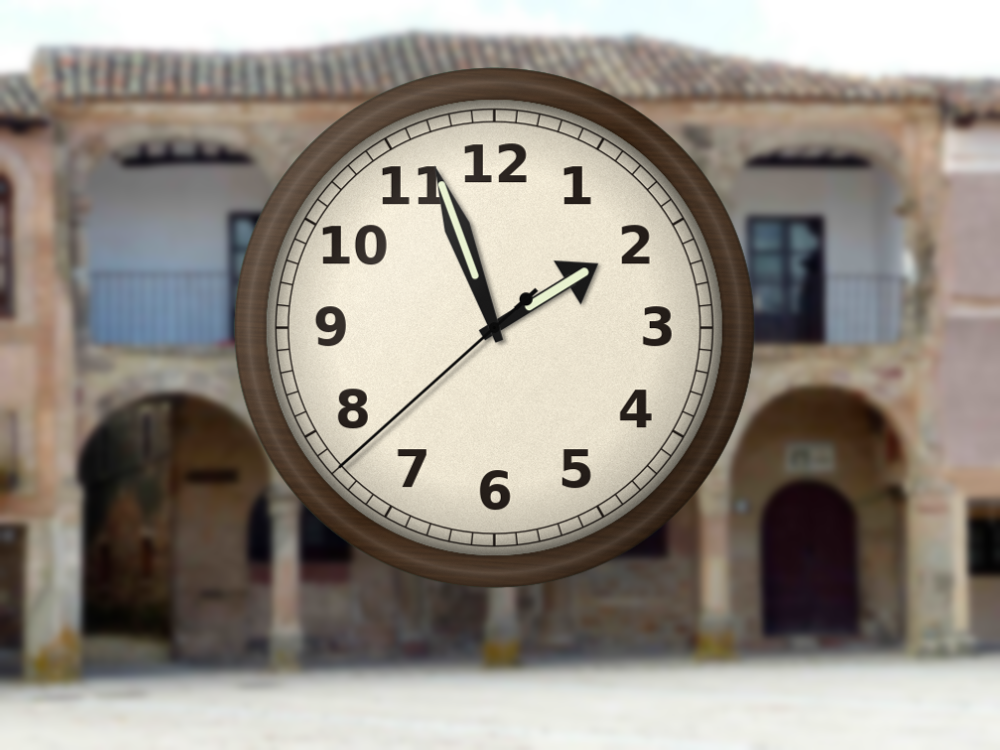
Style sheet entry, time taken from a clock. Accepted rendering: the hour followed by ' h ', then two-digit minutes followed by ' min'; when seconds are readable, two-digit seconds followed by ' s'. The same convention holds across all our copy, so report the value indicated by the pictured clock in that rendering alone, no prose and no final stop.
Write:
1 h 56 min 38 s
